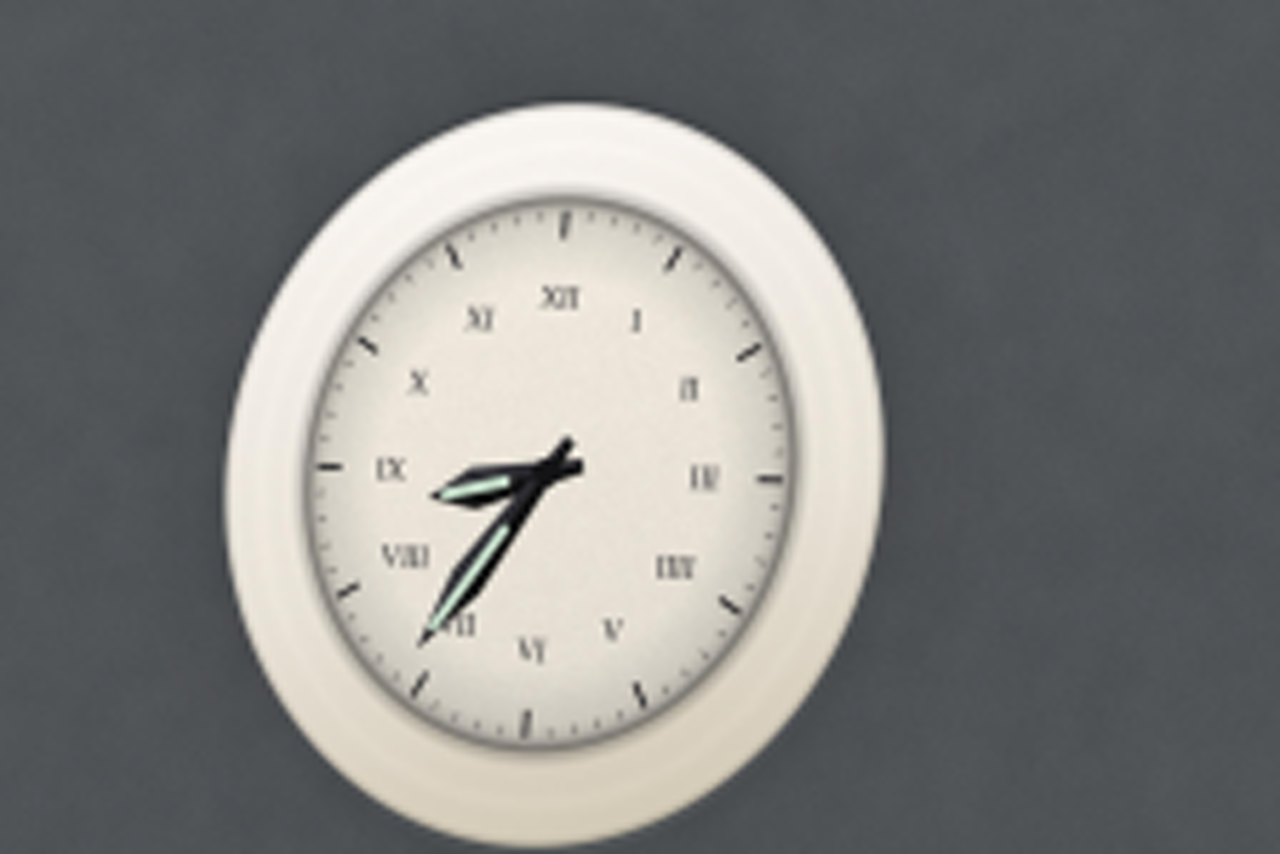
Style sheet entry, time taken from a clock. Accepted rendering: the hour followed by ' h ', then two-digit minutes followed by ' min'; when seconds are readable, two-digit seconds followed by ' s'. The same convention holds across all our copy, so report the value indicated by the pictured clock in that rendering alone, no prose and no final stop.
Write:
8 h 36 min
